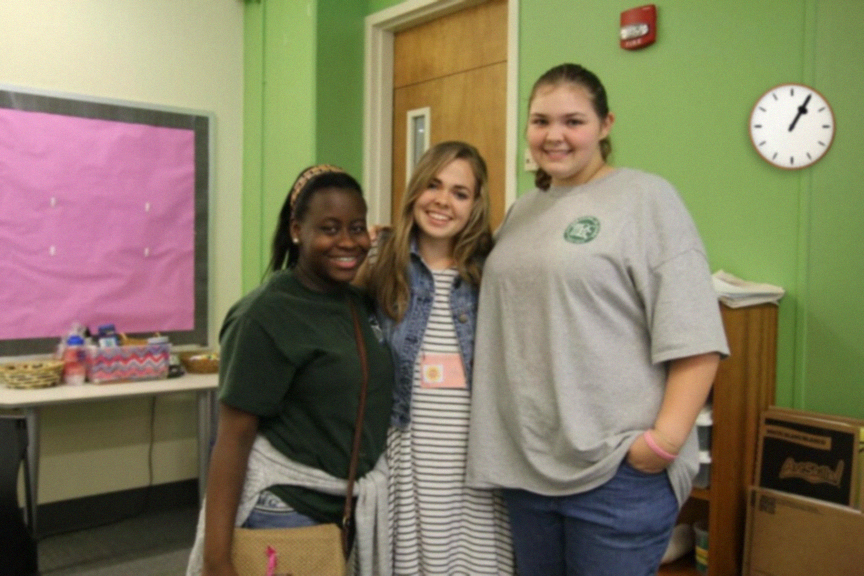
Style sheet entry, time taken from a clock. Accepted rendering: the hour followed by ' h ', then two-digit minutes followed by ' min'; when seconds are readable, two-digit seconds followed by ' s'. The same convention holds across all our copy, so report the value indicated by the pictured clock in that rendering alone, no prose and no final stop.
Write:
1 h 05 min
